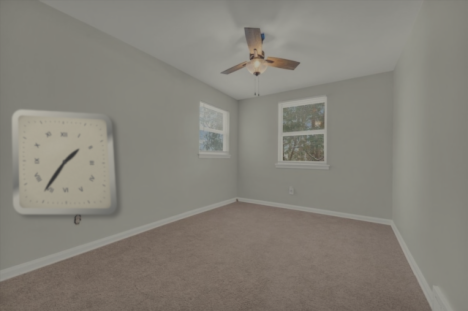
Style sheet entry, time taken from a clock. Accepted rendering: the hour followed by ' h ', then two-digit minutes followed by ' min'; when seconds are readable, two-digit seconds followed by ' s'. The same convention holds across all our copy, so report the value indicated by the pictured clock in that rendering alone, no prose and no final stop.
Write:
1 h 36 min
